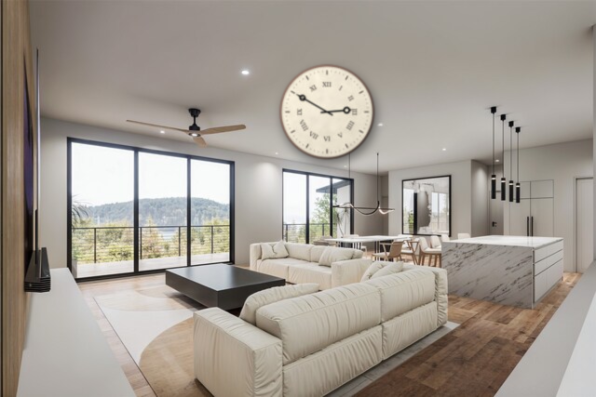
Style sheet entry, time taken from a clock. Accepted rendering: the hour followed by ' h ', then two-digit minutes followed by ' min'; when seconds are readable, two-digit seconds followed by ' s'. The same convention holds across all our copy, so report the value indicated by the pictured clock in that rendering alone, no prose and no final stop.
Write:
2 h 50 min
